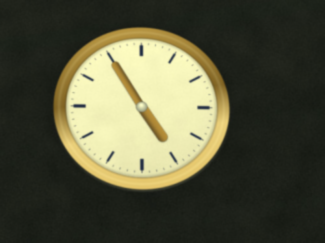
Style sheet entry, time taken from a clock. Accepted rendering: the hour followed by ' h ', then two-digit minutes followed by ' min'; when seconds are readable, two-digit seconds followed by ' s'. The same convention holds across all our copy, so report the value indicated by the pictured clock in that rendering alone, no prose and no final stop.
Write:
4 h 55 min
